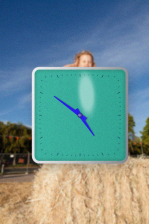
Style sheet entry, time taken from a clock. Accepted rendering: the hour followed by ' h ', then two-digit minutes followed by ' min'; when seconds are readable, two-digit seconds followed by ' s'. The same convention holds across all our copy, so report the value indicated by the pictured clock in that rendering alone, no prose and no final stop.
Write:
4 h 51 min
